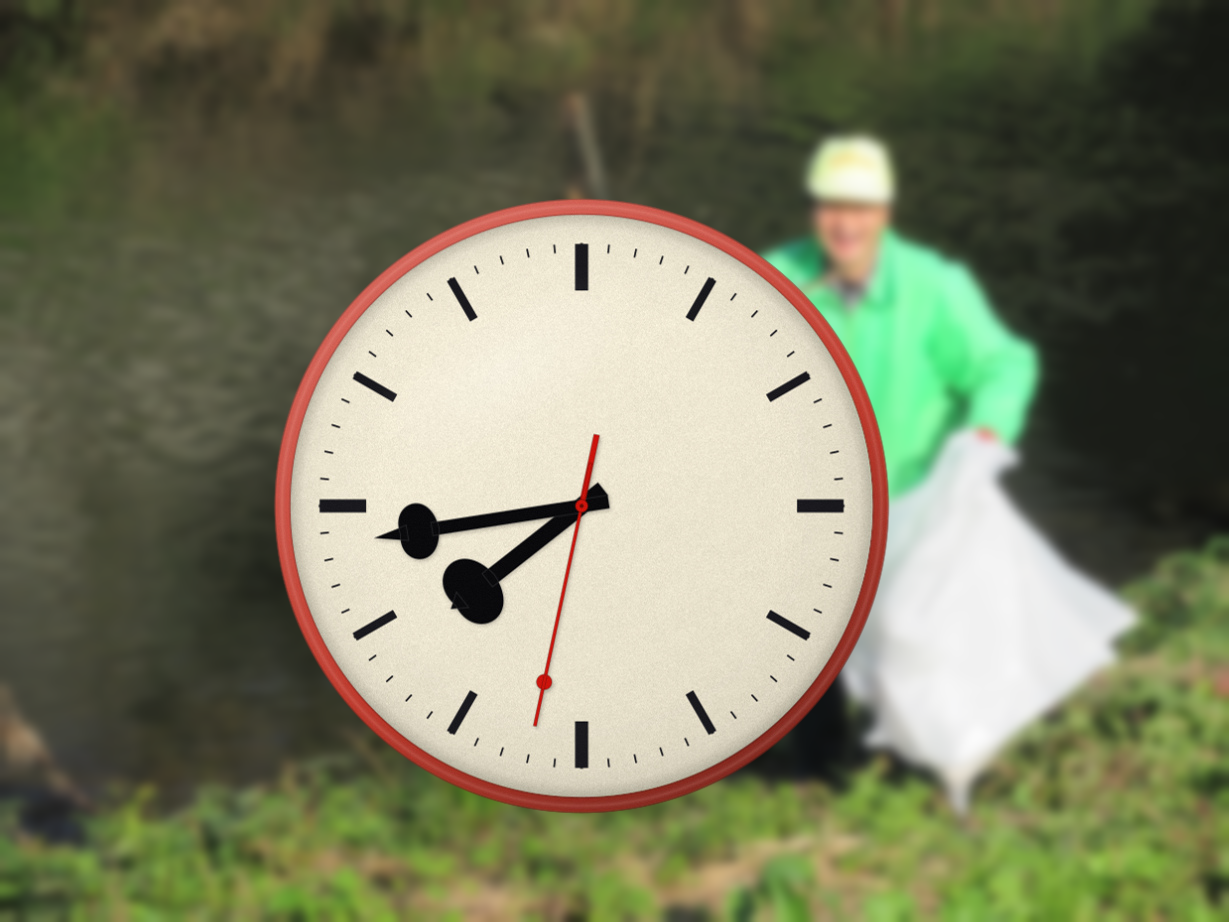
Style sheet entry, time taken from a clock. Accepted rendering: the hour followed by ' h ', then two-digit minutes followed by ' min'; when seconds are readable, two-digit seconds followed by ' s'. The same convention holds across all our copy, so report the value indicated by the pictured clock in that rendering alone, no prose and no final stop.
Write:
7 h 43 min 32 s
